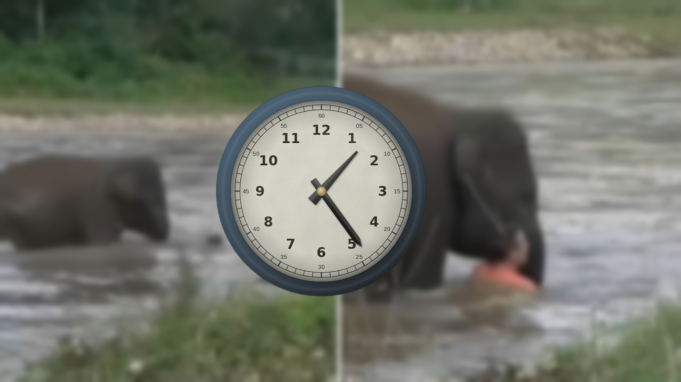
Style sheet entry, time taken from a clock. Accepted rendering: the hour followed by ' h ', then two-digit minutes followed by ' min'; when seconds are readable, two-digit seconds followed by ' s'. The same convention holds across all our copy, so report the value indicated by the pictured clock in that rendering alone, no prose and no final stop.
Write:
1 h 24 min
